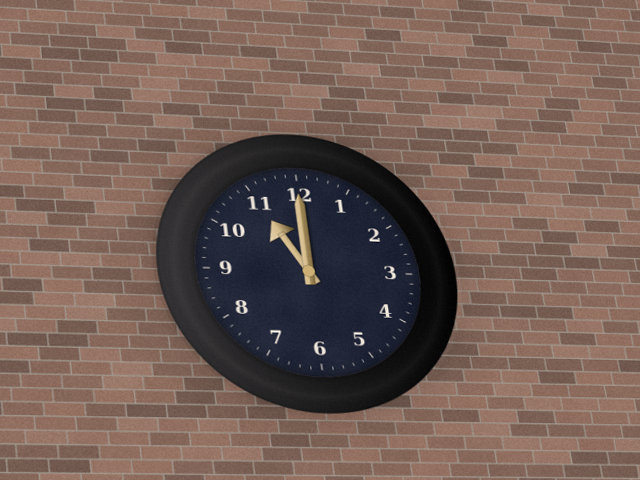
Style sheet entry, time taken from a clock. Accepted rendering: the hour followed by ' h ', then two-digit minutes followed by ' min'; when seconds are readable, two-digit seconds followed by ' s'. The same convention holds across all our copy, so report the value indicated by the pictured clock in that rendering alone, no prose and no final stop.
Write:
11 h 00 min
